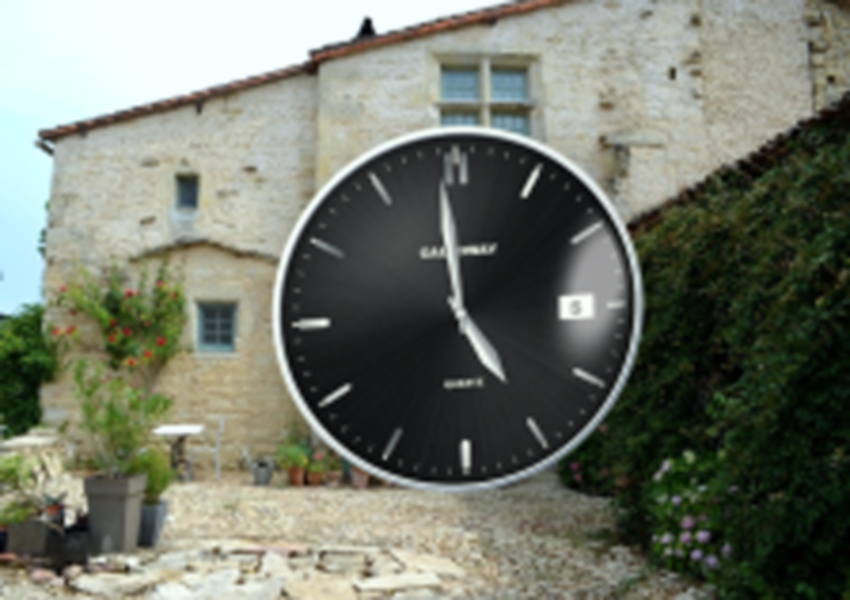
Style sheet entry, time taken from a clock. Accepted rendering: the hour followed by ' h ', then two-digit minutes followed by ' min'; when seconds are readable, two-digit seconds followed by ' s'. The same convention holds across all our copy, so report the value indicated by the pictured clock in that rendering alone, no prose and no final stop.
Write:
4 h 59 min
